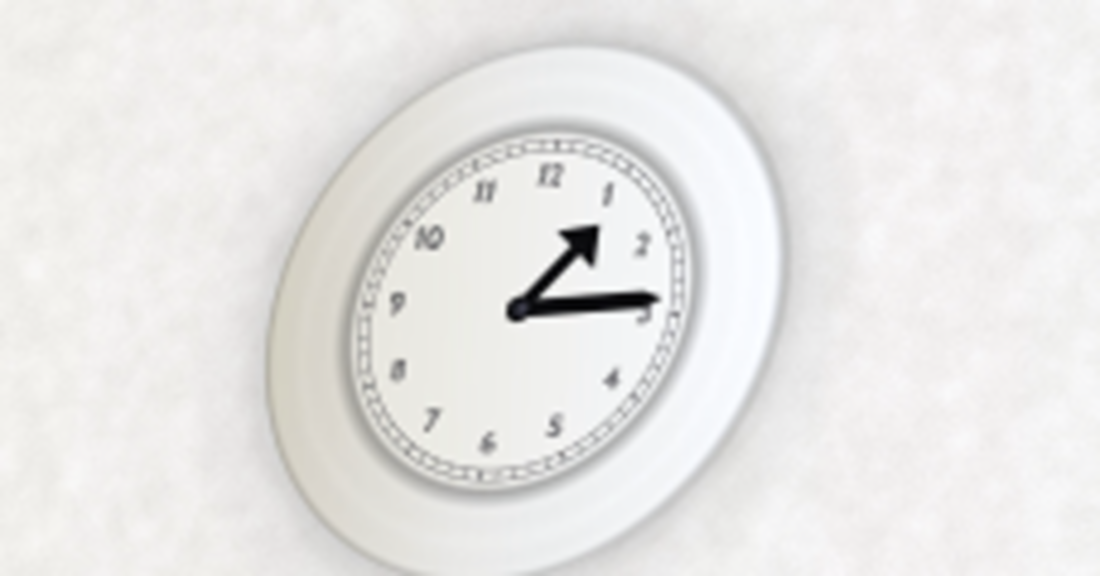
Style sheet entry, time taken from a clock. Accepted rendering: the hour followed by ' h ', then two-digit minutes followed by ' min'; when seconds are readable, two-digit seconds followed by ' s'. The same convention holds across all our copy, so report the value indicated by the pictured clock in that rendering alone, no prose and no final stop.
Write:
1 h 14 min
